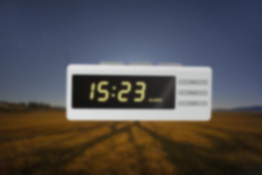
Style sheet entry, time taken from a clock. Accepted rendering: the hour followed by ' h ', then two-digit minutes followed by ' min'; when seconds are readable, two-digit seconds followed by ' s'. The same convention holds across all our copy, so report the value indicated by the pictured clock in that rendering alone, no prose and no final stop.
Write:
15 h 23 min
